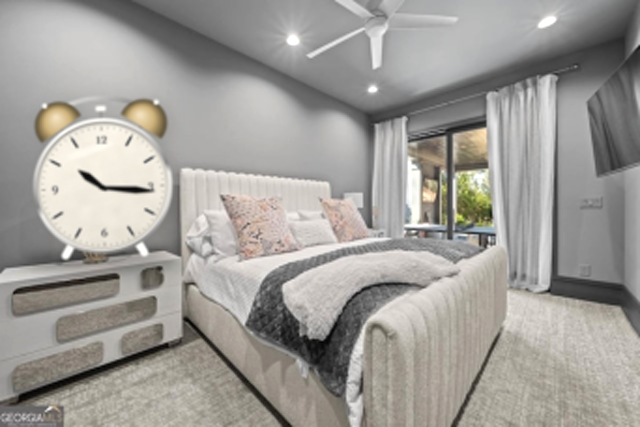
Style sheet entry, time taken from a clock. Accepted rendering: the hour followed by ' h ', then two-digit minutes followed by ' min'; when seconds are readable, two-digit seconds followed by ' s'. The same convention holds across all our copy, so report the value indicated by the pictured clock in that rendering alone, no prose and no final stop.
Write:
10 h 16 min
